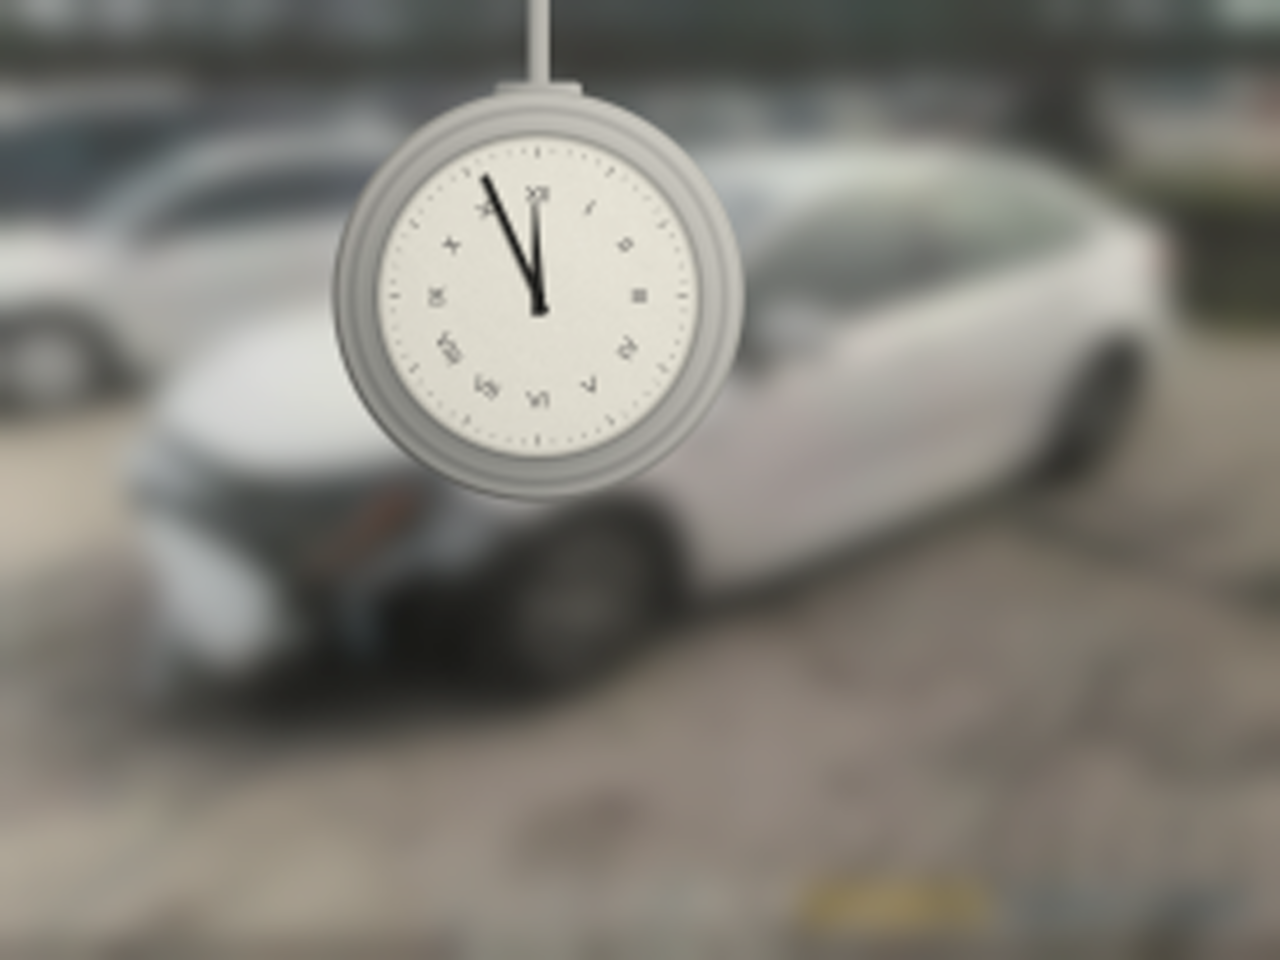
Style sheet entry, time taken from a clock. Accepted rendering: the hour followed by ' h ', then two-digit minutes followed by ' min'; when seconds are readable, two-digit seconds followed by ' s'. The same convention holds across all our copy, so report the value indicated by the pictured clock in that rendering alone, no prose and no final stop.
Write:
11 h 56 min
